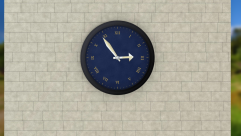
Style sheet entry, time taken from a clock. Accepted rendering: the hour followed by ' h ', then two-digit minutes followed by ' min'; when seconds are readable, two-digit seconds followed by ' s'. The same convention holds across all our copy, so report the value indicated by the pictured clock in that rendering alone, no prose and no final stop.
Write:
2 h 54 min
